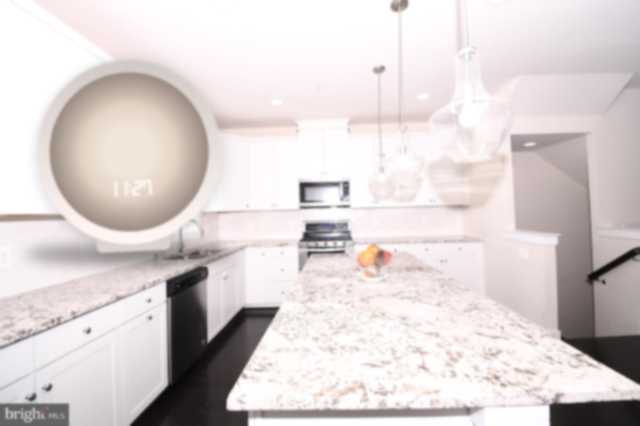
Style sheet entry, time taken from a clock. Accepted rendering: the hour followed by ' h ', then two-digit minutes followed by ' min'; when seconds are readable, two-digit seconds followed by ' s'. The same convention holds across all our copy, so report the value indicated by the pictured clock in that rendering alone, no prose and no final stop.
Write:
11 h 27 min
